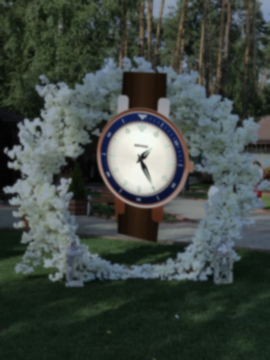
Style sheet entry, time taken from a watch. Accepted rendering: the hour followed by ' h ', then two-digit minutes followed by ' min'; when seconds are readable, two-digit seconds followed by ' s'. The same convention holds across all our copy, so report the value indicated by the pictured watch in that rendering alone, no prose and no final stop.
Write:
1 h 25 min
